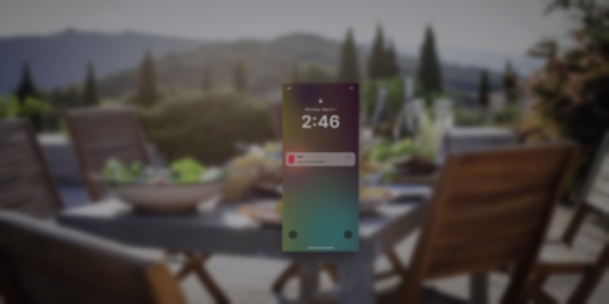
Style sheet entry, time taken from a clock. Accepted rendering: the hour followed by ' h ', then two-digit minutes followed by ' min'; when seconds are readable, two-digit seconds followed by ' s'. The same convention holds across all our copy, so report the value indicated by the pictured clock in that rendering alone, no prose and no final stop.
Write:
2 h 46 min
